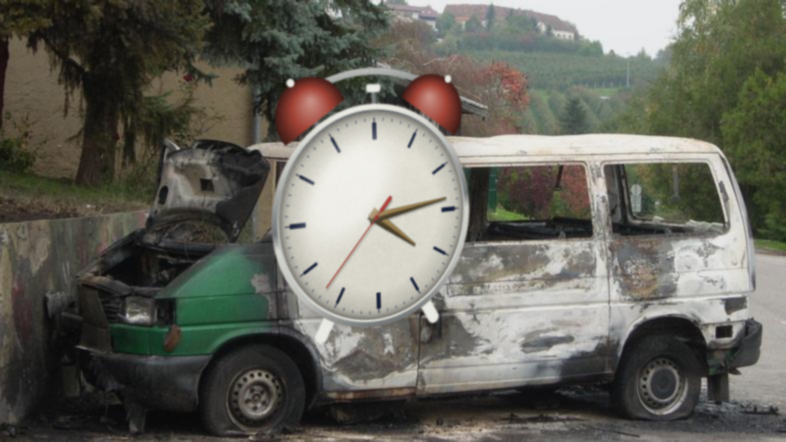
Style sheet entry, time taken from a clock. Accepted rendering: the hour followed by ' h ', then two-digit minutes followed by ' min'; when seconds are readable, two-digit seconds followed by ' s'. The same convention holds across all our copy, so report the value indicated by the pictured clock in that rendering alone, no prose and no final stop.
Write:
4 h 13 min 37 s
